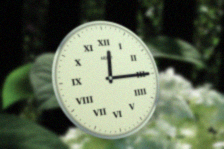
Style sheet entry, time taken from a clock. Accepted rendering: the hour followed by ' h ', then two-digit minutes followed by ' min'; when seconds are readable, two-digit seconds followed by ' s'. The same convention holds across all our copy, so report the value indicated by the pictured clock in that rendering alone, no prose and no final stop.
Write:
12 h 15 min
